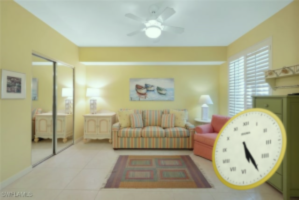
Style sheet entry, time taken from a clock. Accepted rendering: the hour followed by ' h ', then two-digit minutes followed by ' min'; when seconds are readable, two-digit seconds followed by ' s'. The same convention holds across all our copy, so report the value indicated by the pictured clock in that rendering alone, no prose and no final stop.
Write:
5 h 25 min
